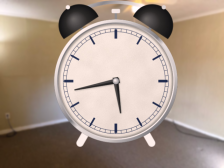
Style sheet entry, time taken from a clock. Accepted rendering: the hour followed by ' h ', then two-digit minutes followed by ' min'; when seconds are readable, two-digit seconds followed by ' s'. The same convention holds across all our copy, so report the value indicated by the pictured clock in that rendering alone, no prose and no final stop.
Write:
5 h 43 min
